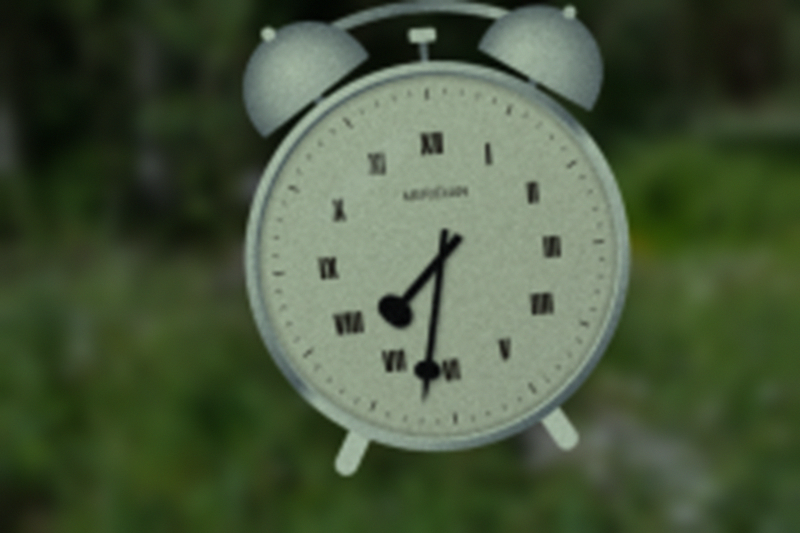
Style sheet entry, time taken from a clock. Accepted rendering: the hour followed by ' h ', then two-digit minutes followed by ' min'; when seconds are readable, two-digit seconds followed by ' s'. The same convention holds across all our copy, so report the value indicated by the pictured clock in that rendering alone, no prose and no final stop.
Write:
7 h 32 min
